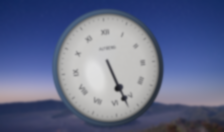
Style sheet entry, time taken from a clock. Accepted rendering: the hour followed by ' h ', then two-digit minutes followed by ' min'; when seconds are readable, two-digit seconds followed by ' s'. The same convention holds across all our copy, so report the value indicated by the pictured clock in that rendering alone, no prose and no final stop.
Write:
5 h 27 min
